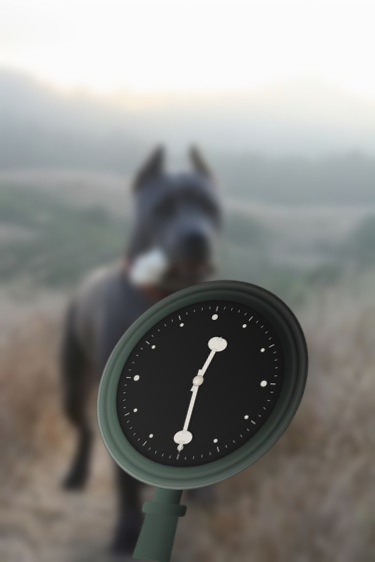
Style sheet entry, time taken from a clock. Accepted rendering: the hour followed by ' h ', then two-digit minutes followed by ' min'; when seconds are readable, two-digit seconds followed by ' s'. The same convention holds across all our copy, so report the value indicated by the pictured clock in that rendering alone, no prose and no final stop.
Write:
12 h 30 min
